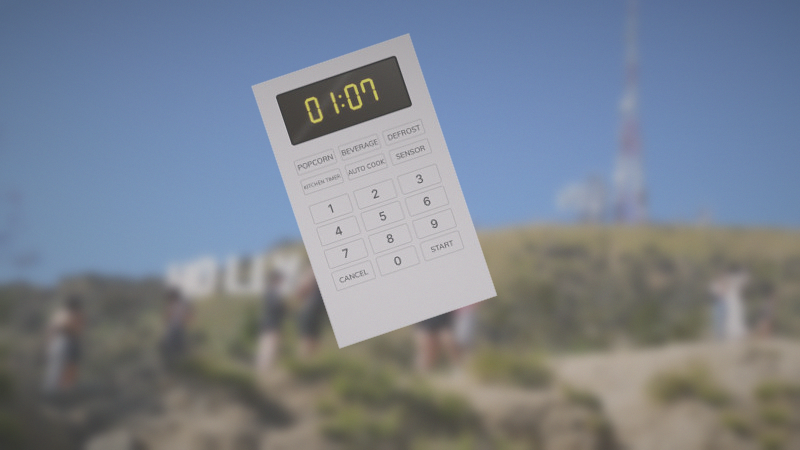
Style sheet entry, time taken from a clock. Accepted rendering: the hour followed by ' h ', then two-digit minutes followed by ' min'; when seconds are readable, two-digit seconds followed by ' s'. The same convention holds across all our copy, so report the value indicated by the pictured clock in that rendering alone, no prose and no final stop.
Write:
1 h 07 min
